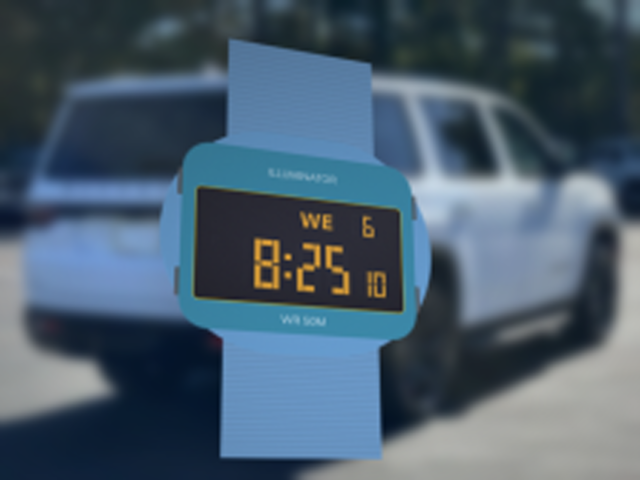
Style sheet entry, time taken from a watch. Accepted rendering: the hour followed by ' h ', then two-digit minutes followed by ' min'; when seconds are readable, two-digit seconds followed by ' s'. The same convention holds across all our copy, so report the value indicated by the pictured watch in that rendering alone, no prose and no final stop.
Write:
8 h 25 min 10 s
